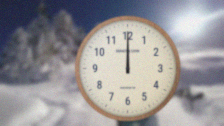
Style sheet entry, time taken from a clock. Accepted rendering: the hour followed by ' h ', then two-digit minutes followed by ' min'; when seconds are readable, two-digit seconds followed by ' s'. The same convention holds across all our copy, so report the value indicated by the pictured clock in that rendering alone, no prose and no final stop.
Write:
12 h 00 min
